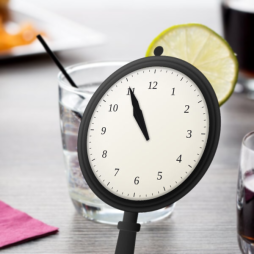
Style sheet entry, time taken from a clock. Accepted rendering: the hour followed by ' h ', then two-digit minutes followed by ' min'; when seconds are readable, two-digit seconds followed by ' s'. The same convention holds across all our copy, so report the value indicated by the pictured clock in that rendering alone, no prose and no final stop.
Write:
10 h 55 min
